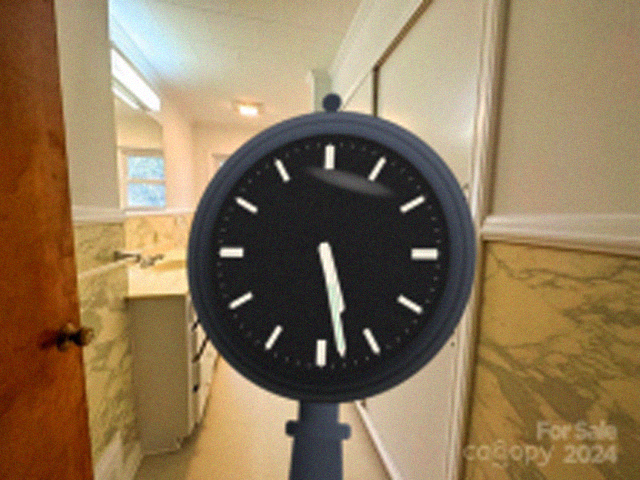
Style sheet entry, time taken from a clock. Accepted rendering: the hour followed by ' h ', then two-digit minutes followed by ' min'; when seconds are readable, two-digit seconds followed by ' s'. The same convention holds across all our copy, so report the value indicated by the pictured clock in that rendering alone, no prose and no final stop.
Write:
5 h 28 min
